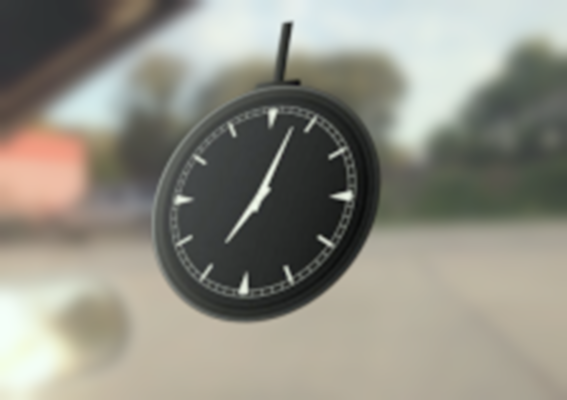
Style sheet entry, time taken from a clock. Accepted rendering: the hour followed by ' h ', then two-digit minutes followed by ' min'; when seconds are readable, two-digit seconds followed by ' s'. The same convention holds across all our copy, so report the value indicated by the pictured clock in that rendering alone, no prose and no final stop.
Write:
7 h 03 min
